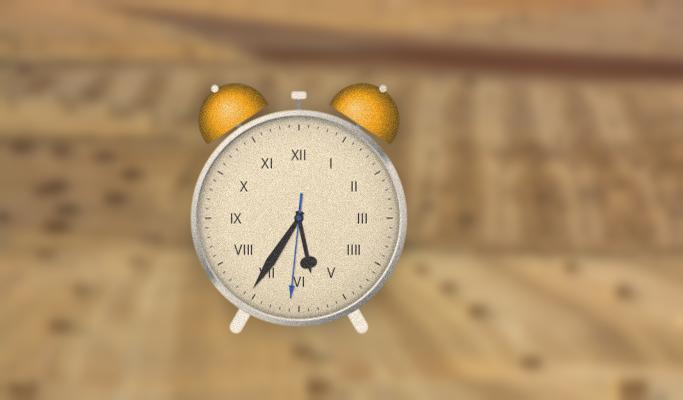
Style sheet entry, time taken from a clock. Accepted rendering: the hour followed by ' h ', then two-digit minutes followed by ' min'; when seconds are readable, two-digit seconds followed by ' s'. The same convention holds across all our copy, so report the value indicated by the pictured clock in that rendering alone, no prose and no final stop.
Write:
5 h 35 min 31 s
